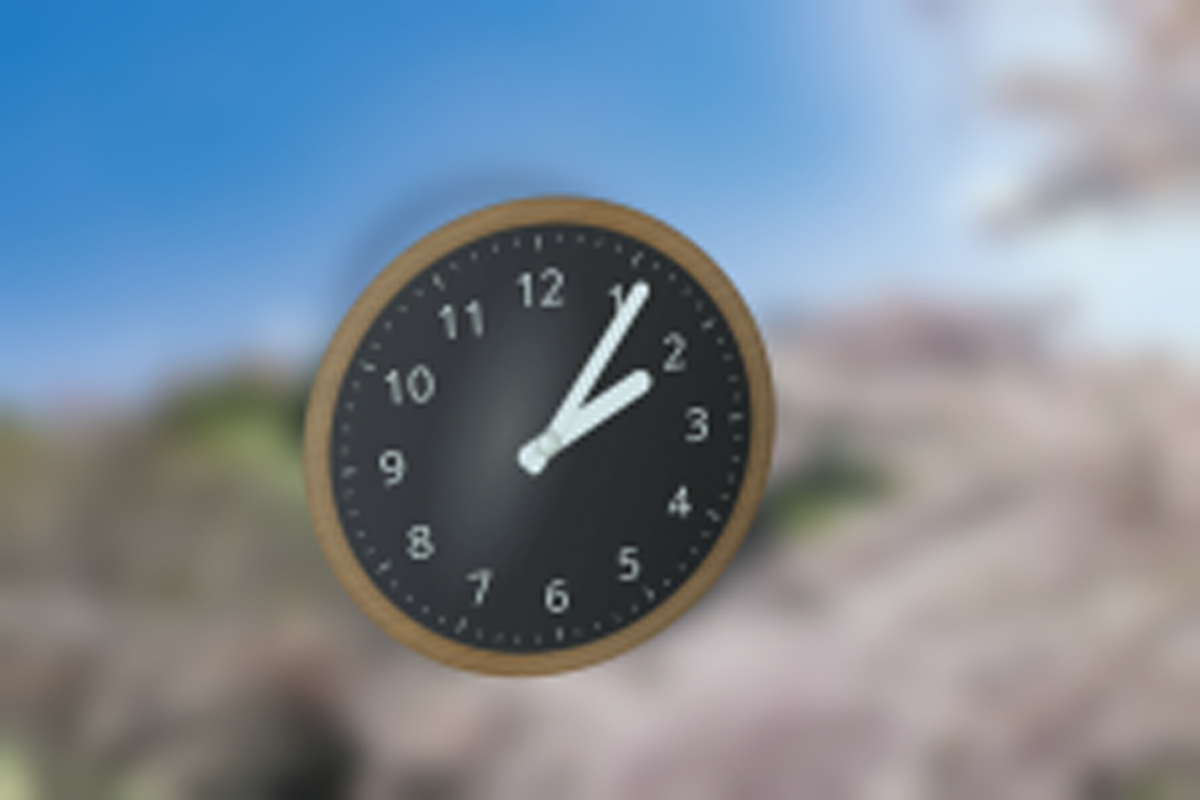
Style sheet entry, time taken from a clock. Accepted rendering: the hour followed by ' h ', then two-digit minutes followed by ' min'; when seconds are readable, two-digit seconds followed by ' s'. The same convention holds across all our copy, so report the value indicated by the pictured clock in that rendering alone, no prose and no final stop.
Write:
2 h 06 min
